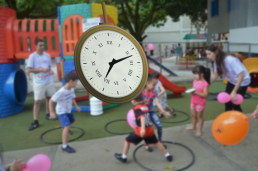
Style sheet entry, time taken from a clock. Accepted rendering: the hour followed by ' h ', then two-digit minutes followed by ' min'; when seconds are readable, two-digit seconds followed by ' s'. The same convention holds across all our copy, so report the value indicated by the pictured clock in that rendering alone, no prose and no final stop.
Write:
7 h 12 min
